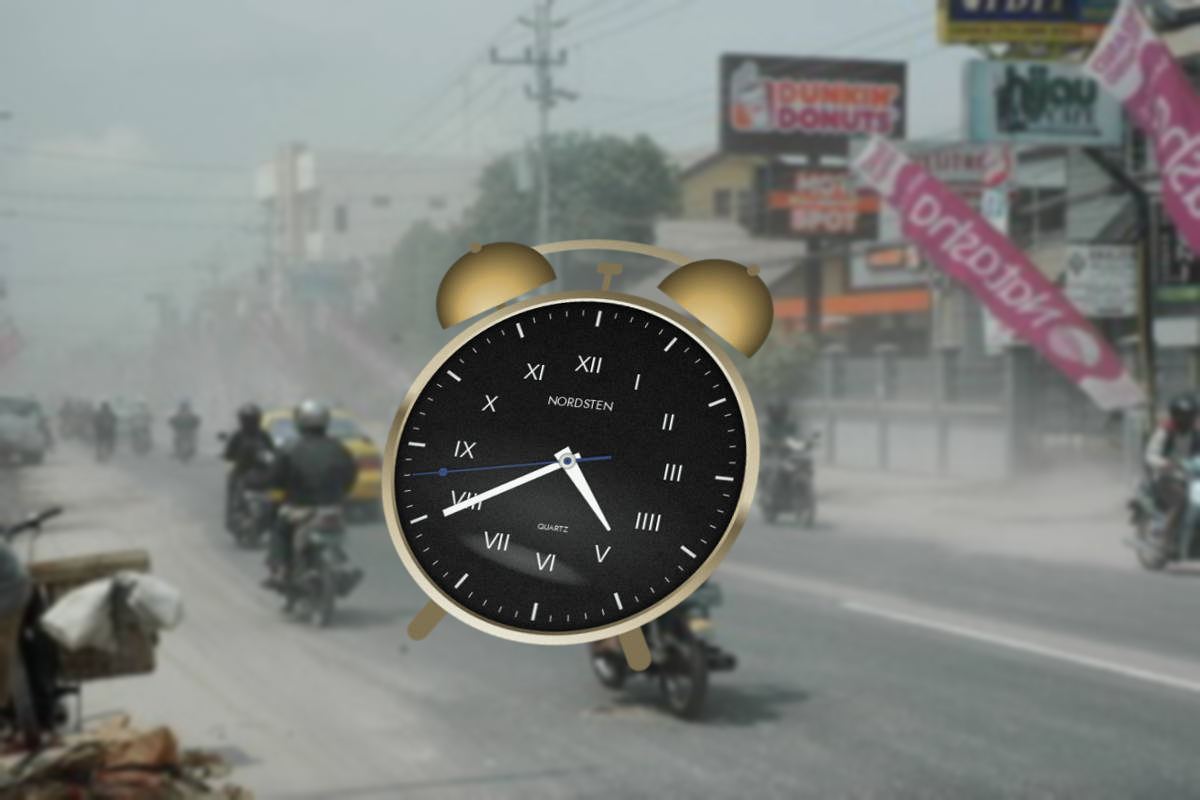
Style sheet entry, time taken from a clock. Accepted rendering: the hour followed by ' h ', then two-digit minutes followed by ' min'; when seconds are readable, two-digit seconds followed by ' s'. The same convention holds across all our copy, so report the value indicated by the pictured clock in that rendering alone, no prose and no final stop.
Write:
4 h 39 min 43 s
